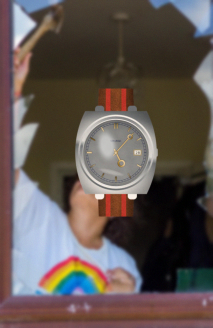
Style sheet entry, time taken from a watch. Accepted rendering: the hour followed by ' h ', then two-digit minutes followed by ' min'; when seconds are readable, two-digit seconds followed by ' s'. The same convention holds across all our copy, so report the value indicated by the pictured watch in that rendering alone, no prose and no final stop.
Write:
5 h 07 min
